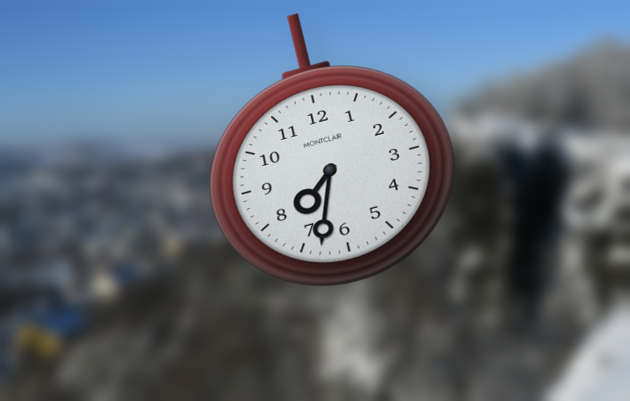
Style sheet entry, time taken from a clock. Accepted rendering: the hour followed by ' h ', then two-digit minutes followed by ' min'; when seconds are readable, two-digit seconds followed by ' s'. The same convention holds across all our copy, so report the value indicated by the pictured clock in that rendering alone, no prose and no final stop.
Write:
7 h 33 min
